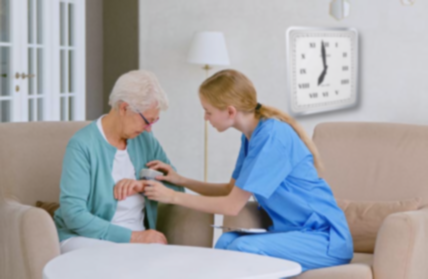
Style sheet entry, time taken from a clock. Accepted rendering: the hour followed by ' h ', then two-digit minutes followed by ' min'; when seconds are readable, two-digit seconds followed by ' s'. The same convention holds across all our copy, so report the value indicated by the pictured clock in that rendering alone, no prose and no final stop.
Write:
6 h 59 min
